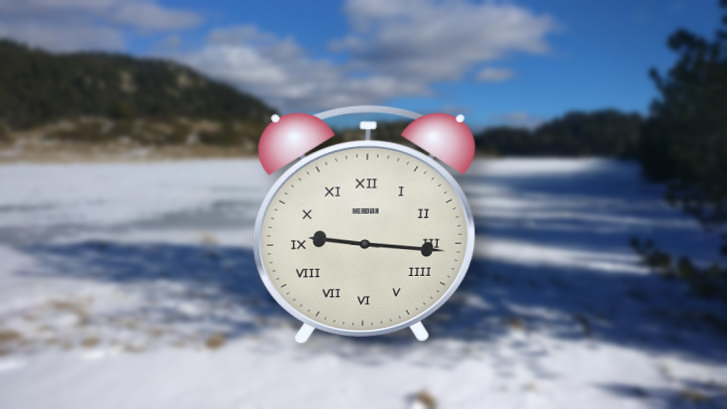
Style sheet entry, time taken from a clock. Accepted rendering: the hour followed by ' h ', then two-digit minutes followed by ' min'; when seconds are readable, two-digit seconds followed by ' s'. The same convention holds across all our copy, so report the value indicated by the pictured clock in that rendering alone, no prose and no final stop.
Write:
9 h 16 min
